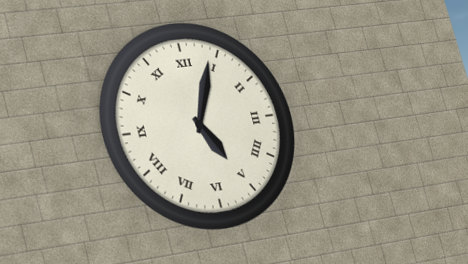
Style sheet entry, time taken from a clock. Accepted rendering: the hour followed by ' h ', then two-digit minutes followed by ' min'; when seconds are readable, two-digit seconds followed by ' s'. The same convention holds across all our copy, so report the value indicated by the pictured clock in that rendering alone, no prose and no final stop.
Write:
5 h 04 min
